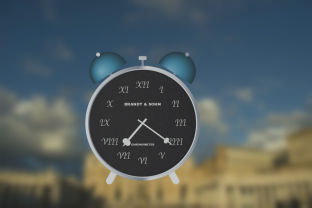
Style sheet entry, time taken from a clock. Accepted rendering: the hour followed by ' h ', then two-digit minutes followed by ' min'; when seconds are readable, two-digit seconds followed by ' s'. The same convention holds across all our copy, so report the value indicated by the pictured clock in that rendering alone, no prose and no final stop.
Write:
7 h 21 min
